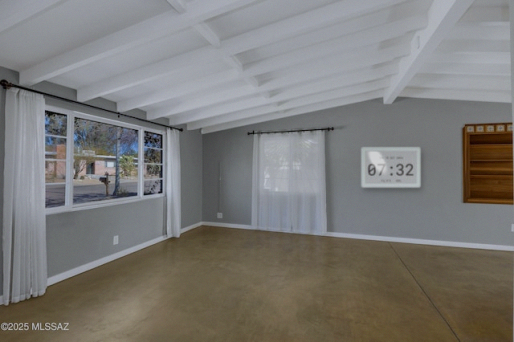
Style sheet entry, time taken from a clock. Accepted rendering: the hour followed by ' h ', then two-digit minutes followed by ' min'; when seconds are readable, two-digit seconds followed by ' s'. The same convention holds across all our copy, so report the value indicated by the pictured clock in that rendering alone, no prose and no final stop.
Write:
7 h 32 min
